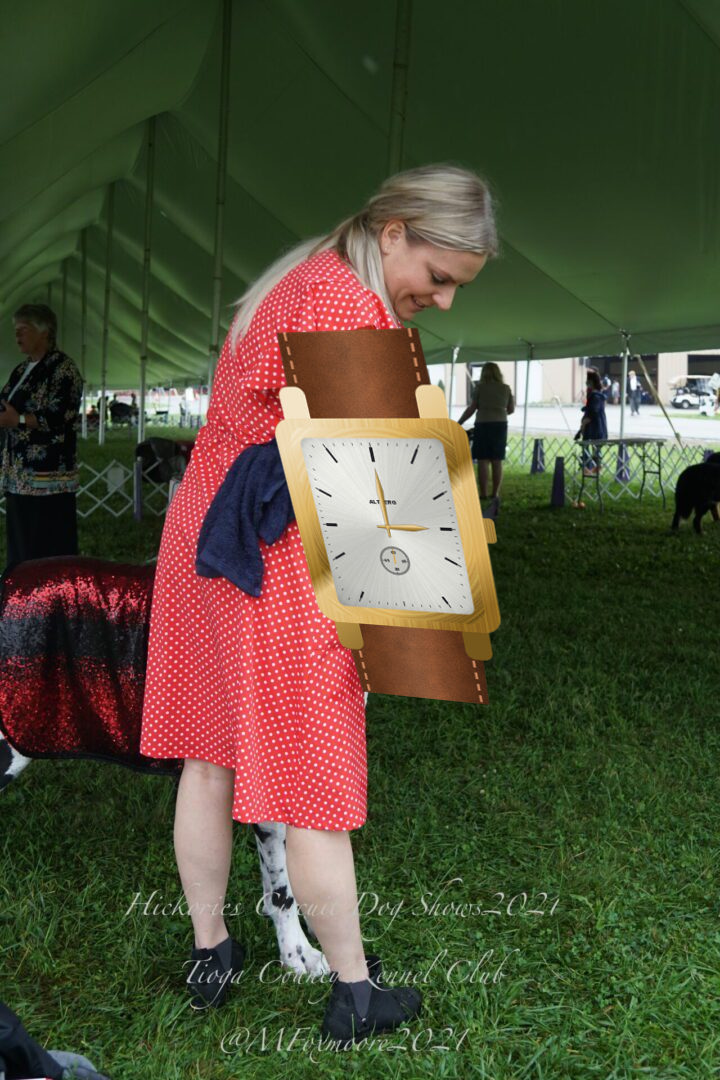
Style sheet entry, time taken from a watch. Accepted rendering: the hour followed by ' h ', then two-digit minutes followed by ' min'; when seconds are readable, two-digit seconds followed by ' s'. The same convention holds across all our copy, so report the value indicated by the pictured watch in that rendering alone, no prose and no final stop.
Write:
3 h 00 min
